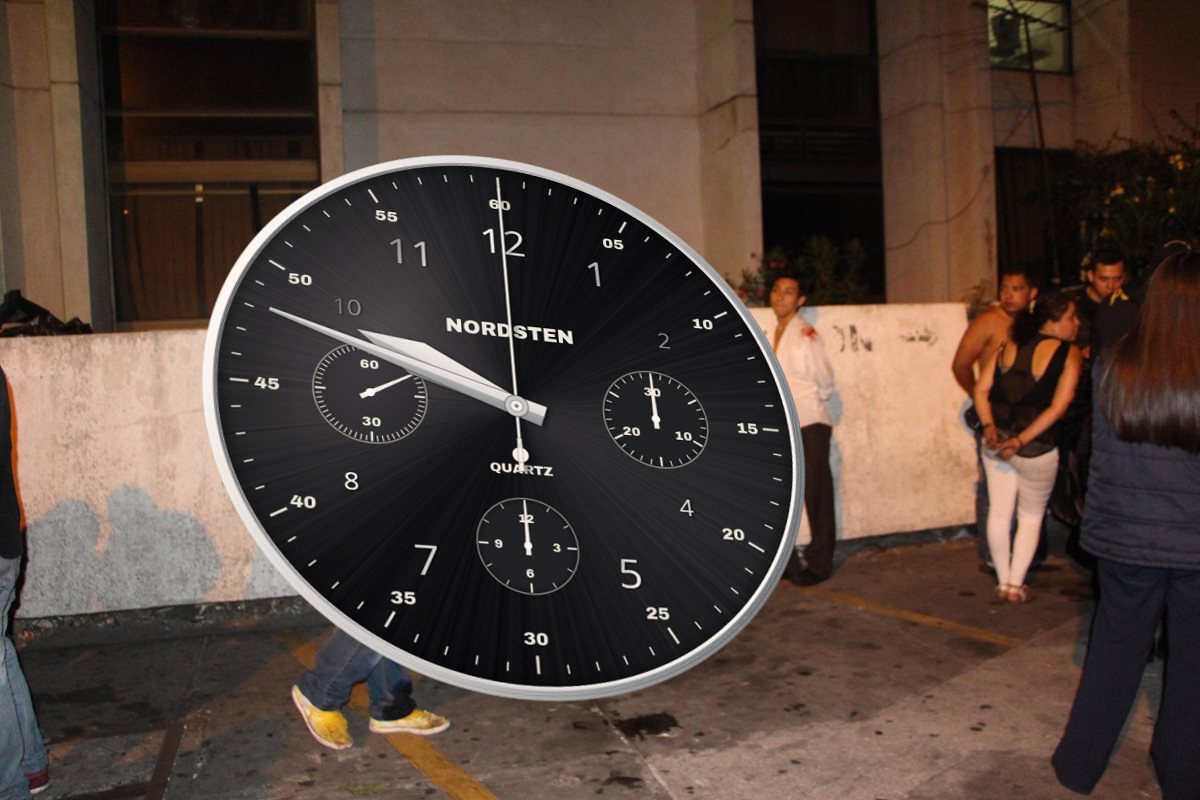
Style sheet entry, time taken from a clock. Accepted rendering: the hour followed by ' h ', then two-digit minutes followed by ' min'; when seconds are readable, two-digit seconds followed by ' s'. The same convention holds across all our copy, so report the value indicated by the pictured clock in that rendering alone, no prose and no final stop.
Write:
9 h 48 min 10 s
